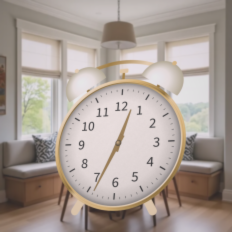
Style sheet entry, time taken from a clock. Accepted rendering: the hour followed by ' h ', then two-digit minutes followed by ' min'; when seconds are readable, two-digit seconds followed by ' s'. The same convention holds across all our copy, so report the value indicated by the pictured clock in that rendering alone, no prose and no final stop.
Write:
12 h 34 min
